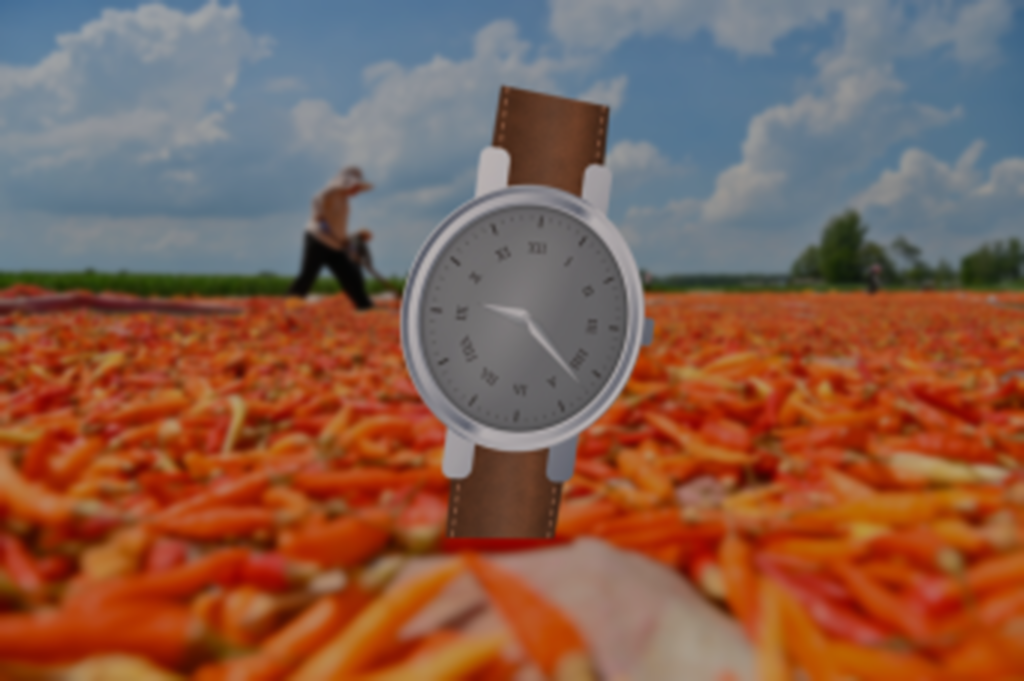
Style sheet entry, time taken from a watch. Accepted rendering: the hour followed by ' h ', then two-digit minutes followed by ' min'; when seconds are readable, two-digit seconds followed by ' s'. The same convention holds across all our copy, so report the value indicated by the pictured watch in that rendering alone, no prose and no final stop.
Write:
9 h 22 min
